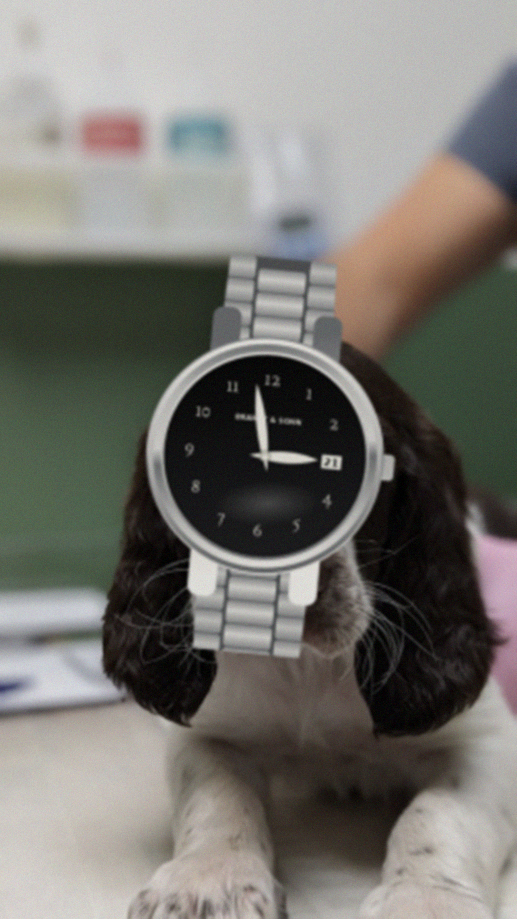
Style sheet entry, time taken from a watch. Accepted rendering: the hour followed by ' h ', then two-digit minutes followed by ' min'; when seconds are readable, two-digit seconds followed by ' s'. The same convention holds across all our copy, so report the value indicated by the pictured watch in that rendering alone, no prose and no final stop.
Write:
2 h 58 min
